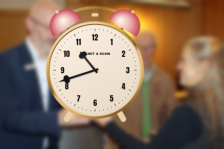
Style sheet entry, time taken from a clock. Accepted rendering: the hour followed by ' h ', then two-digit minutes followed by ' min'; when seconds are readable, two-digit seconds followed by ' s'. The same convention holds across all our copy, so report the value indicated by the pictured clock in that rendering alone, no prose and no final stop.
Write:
10 h 42 min
